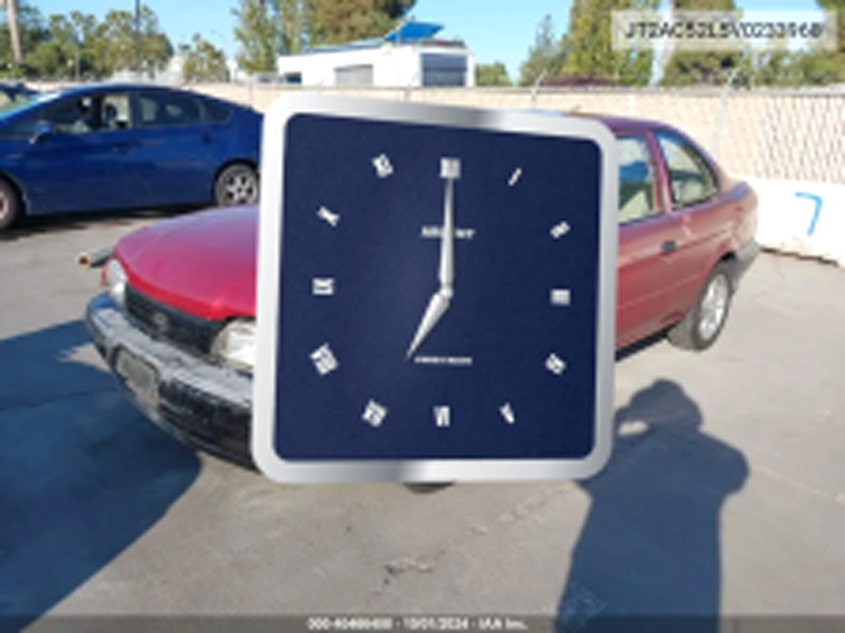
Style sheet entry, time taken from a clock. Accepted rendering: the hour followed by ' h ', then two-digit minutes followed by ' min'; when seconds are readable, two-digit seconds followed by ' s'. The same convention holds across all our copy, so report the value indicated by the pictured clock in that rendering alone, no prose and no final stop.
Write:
7 h 00 min
